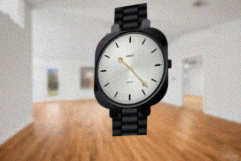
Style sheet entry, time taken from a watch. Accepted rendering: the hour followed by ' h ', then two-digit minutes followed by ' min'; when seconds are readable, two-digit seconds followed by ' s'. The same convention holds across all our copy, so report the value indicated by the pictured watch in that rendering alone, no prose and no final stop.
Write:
10 h 23 min
